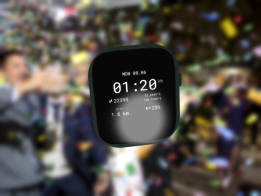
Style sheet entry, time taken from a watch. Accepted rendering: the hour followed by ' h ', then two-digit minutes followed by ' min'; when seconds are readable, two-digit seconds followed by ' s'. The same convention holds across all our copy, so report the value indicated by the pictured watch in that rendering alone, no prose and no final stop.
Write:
1 h 20 min
